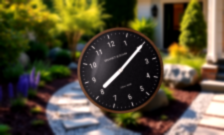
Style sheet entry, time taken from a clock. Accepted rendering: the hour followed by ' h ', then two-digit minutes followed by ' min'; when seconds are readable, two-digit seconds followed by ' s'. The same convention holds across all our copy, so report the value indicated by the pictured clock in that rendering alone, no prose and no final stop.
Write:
8 h 10 min
